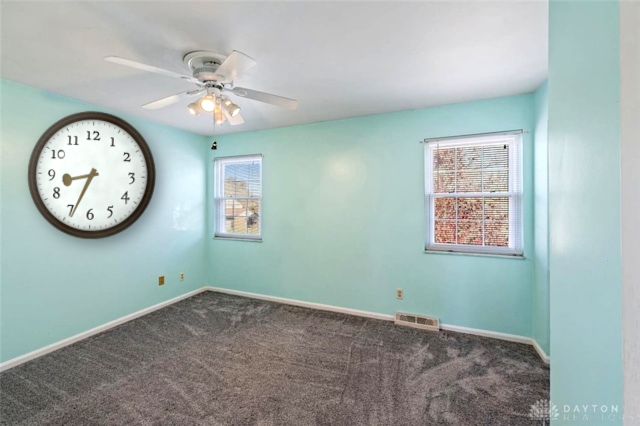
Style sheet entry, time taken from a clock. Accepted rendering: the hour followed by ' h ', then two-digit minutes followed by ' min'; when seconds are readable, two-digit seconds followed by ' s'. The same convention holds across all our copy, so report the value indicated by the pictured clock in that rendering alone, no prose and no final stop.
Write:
8 h 34 min
